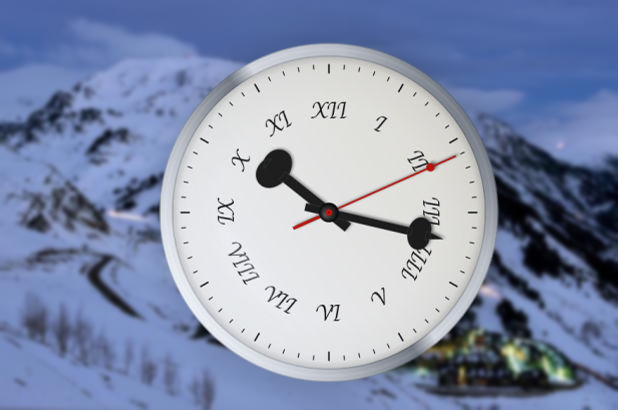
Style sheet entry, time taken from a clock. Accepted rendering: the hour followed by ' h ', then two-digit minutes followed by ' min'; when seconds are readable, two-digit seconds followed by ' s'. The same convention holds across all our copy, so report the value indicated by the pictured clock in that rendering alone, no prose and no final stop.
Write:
10 h 17 min 11 s
